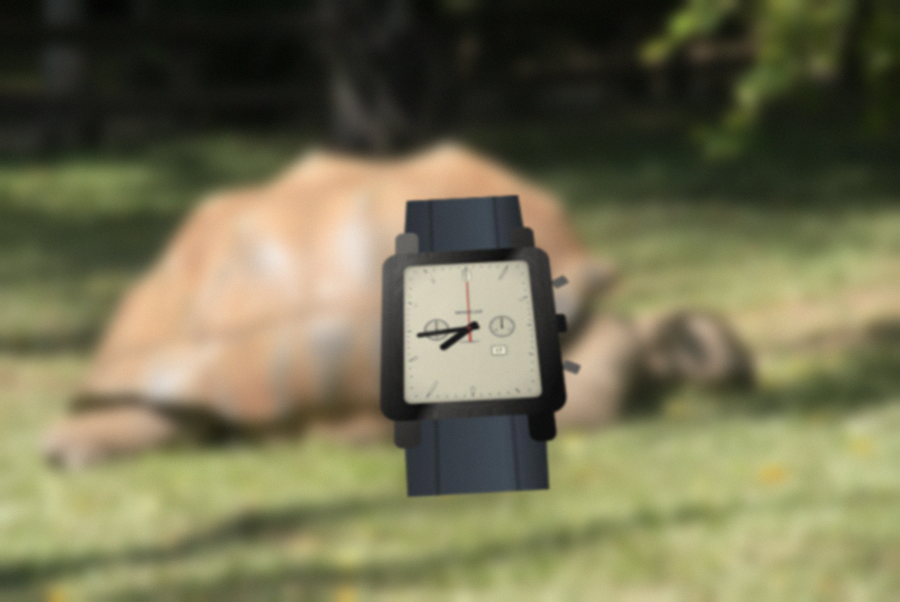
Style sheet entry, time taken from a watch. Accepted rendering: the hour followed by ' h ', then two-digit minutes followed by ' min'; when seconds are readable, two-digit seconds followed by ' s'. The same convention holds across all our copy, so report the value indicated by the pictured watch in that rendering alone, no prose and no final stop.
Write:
7 h 44 min
